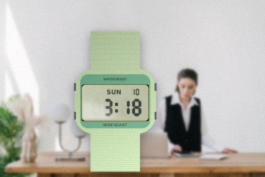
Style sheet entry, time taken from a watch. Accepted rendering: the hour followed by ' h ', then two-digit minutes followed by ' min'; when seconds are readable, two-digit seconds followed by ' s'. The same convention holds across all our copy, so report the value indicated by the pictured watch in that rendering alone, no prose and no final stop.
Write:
3 h 18 min
